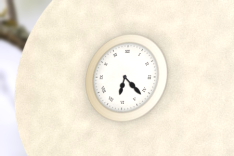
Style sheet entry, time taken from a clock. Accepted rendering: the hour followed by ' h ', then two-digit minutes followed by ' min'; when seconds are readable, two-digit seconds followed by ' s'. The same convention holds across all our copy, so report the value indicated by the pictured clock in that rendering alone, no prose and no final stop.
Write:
6 h 22 min
